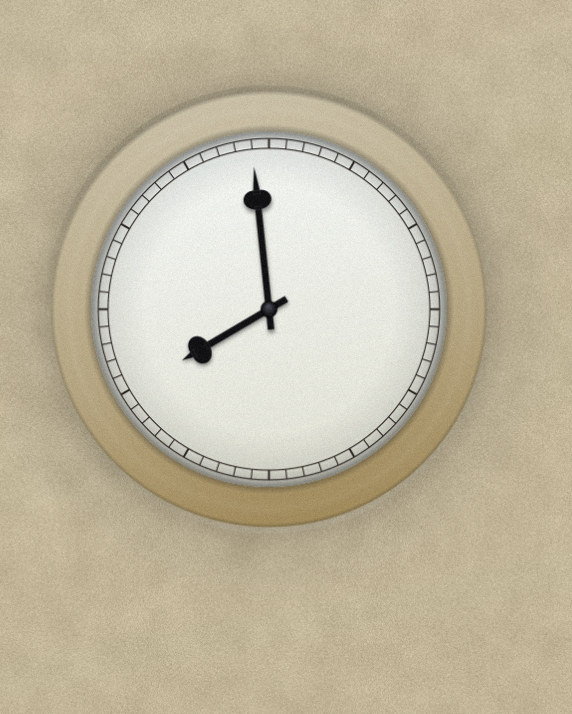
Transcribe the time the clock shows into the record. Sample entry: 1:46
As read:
7:59
